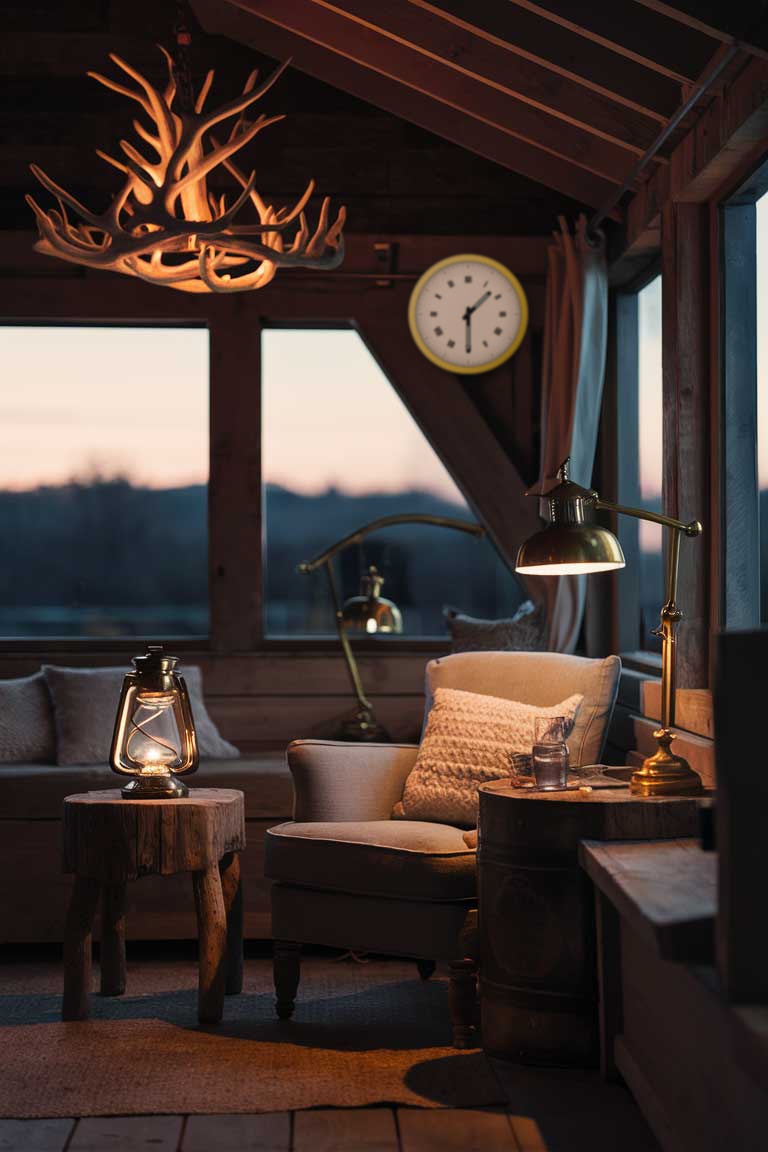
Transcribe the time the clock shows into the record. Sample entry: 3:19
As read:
1:30
